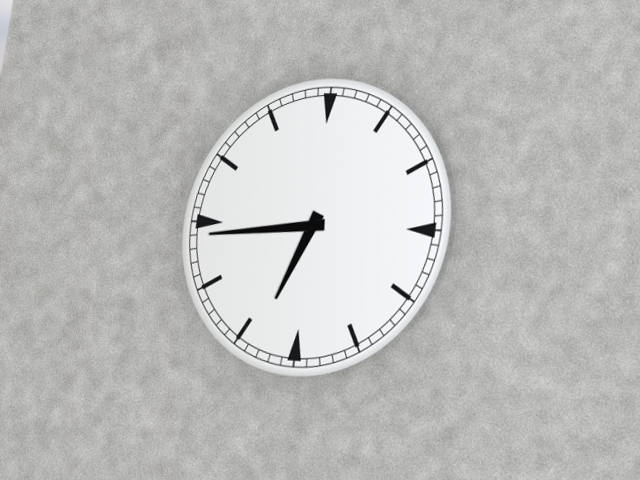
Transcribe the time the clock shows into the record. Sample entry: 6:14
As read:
6:44
